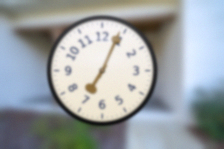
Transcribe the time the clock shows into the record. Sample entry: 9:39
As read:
7:04
